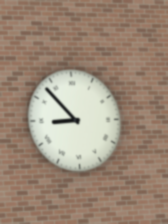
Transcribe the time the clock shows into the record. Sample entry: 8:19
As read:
8:53
